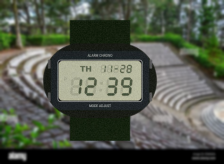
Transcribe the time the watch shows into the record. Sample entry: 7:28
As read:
12:39
